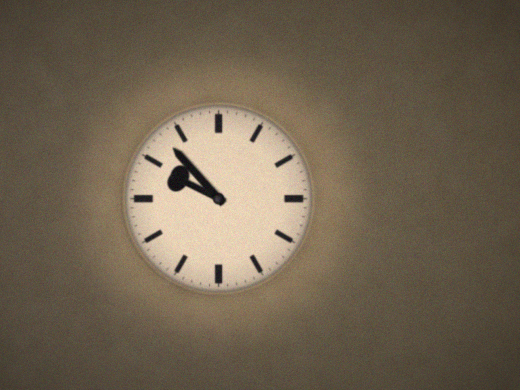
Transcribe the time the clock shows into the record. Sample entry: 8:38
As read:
9:53
